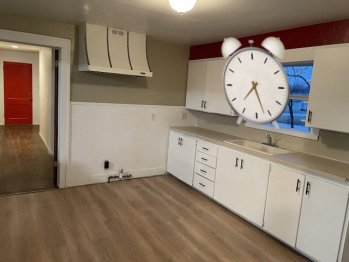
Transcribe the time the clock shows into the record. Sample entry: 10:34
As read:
7:27
